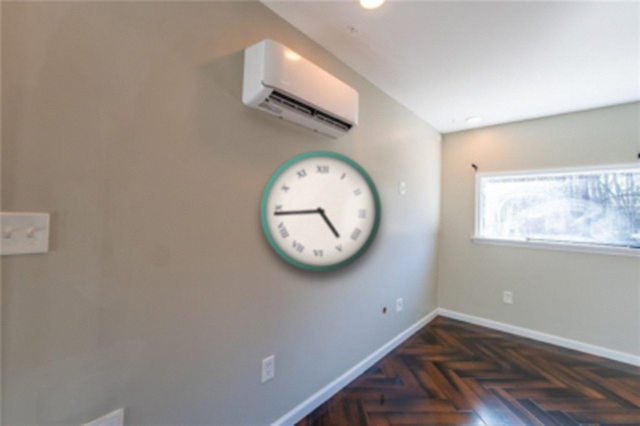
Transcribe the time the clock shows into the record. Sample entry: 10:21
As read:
4:44
